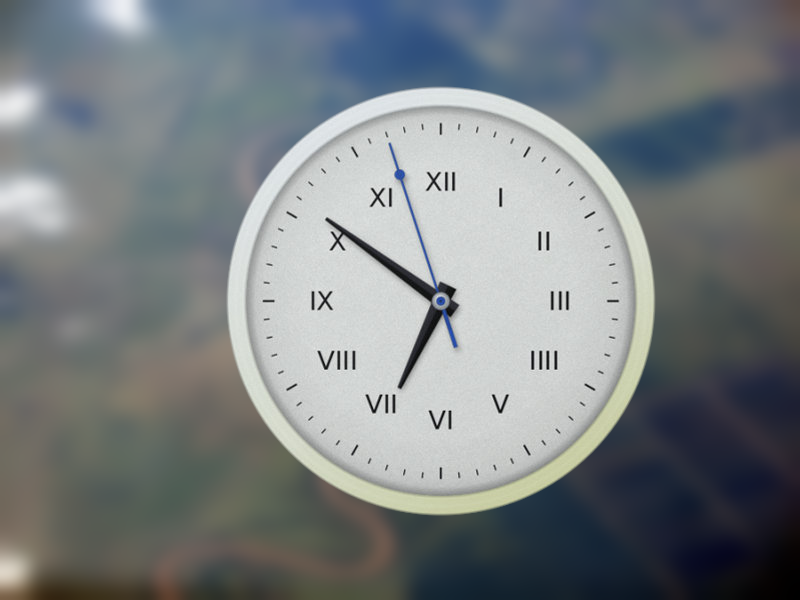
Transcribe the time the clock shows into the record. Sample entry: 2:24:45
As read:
6:50:57
